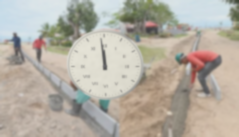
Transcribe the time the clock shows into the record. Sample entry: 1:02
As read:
11:59
